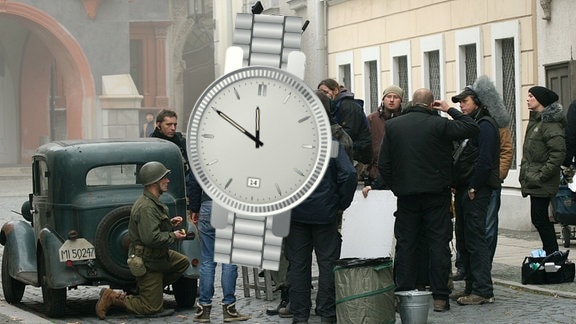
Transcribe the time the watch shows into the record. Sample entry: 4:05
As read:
11:50
